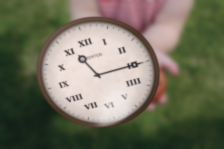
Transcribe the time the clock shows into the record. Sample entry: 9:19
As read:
11:15
